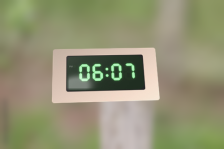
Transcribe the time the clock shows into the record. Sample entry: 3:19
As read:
6:07
